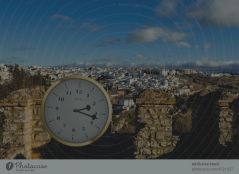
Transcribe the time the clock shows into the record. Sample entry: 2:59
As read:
2:17
